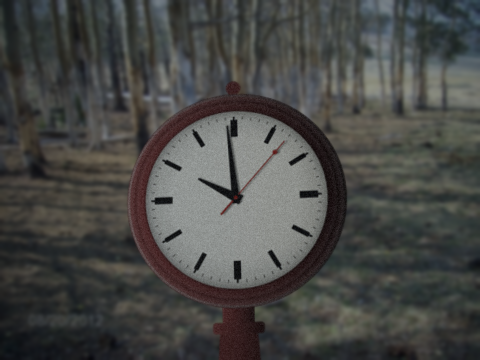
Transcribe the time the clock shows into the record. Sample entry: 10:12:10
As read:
9:59:07
